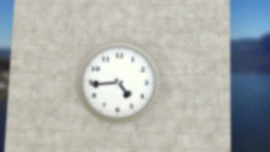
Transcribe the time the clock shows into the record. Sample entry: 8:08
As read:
4:44
